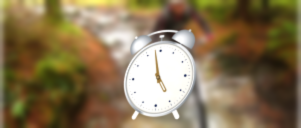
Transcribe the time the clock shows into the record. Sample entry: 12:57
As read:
4:58
